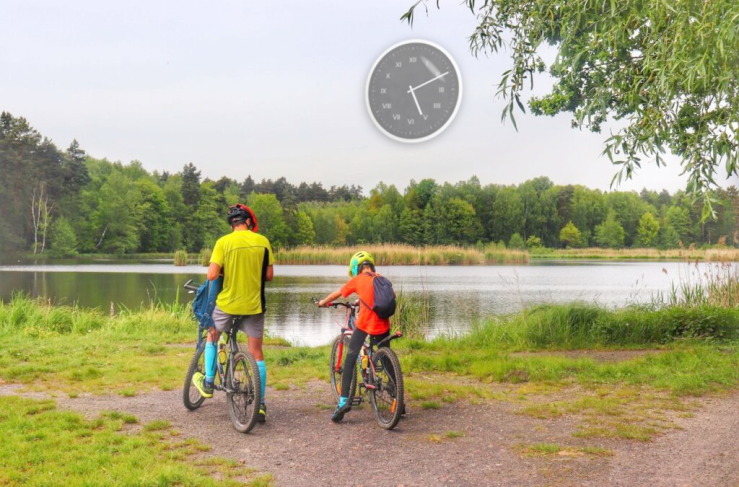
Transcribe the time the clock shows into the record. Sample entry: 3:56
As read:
5:11
